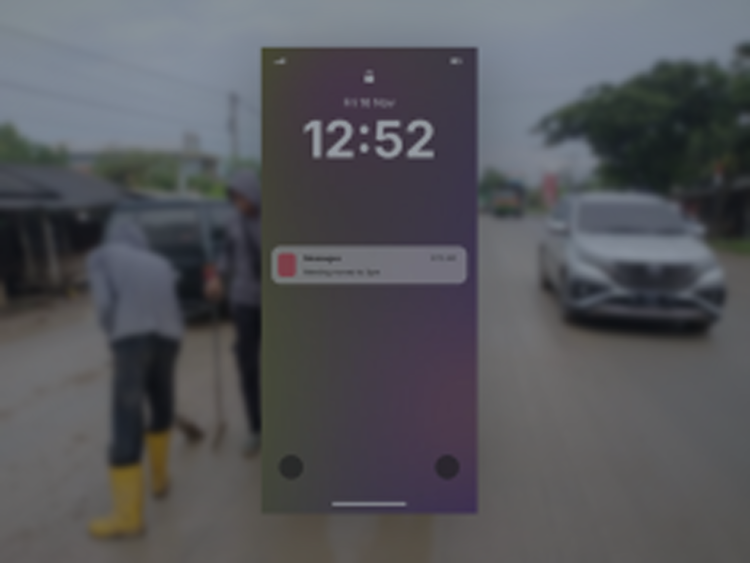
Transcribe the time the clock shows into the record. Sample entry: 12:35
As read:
12:52
